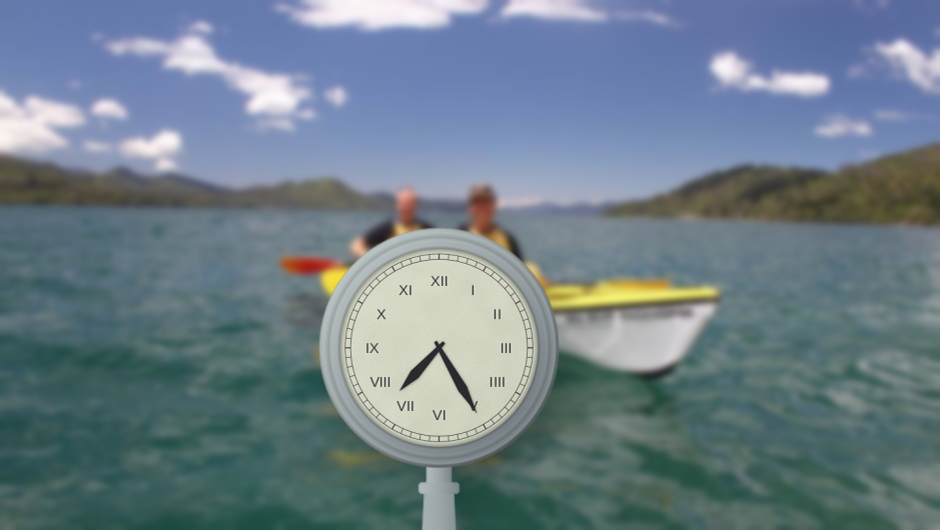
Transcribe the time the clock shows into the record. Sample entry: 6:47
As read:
7:25
